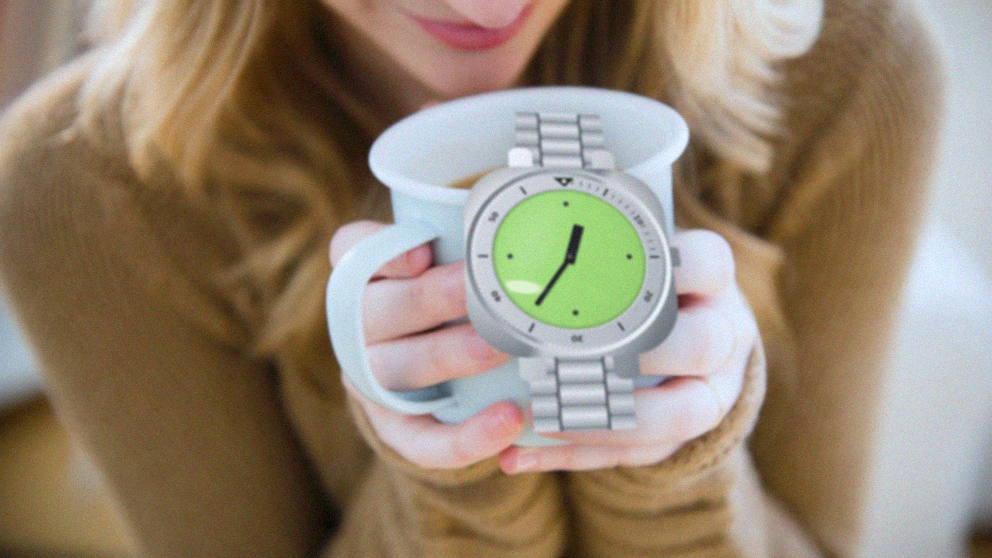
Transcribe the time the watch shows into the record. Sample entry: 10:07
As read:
12:36
